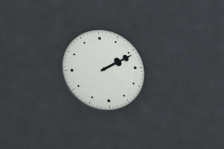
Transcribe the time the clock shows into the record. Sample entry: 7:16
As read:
2:11
